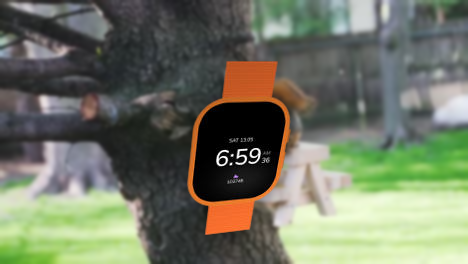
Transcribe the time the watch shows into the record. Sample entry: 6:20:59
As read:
6:59:36
